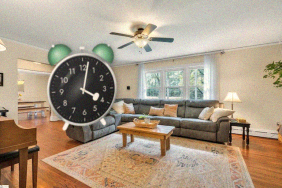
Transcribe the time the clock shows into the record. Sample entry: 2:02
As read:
4:02
